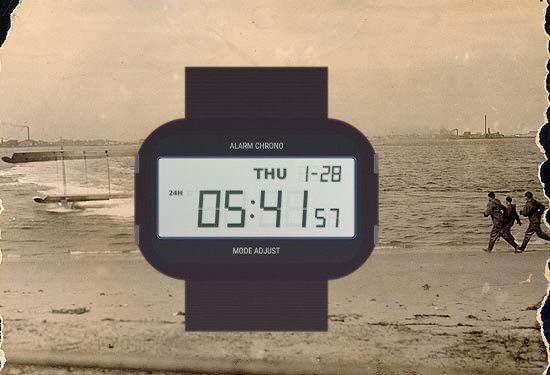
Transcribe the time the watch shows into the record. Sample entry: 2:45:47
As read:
5:41:57
